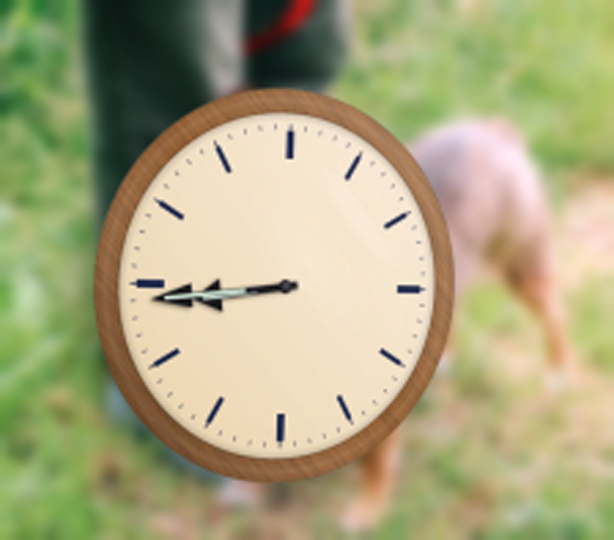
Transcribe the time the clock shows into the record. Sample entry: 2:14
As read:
8:44
